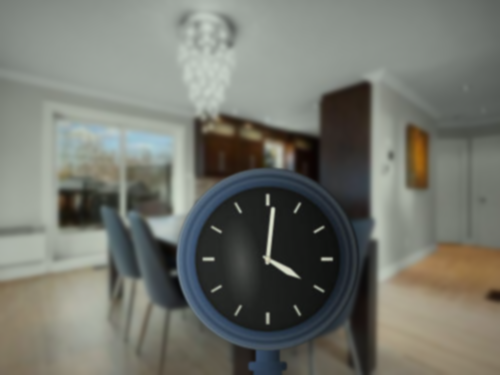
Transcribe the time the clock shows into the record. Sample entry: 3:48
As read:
4:01
